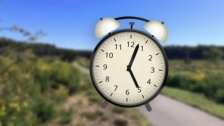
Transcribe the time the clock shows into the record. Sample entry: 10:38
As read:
5:03
